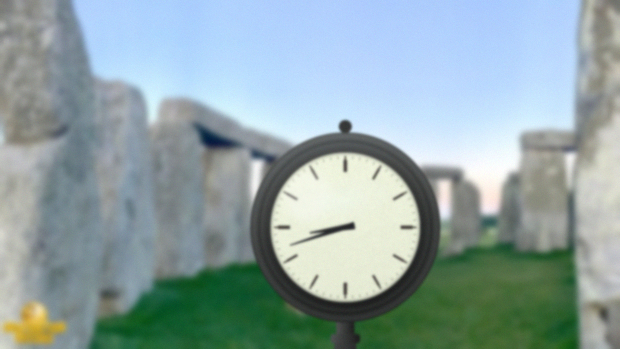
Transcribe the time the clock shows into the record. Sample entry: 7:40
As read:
8:42
